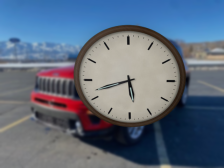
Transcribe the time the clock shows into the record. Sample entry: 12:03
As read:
5:42
